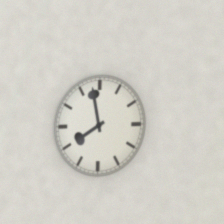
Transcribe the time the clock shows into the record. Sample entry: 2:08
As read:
7:58
